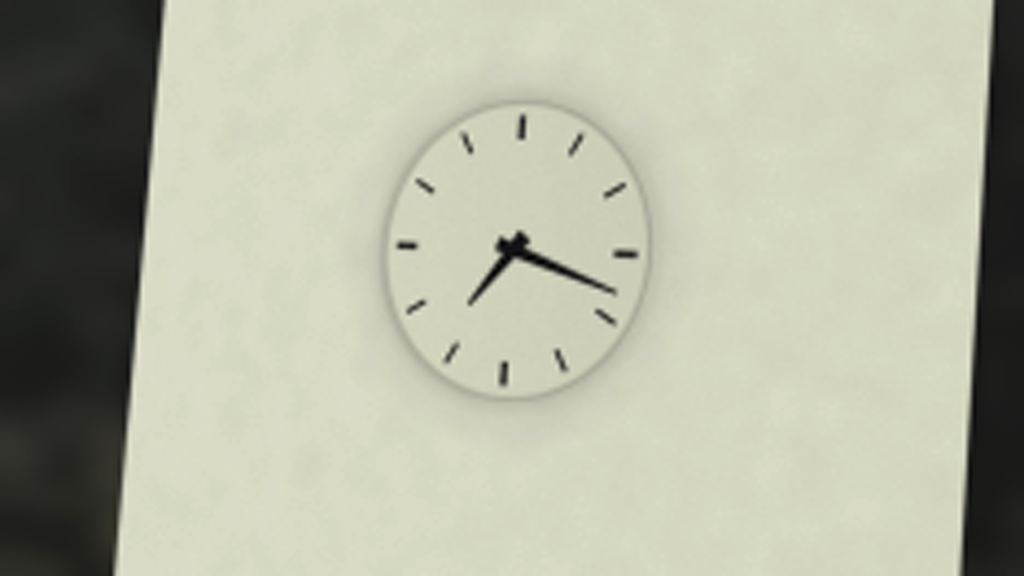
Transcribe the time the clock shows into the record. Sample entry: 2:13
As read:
7:18
